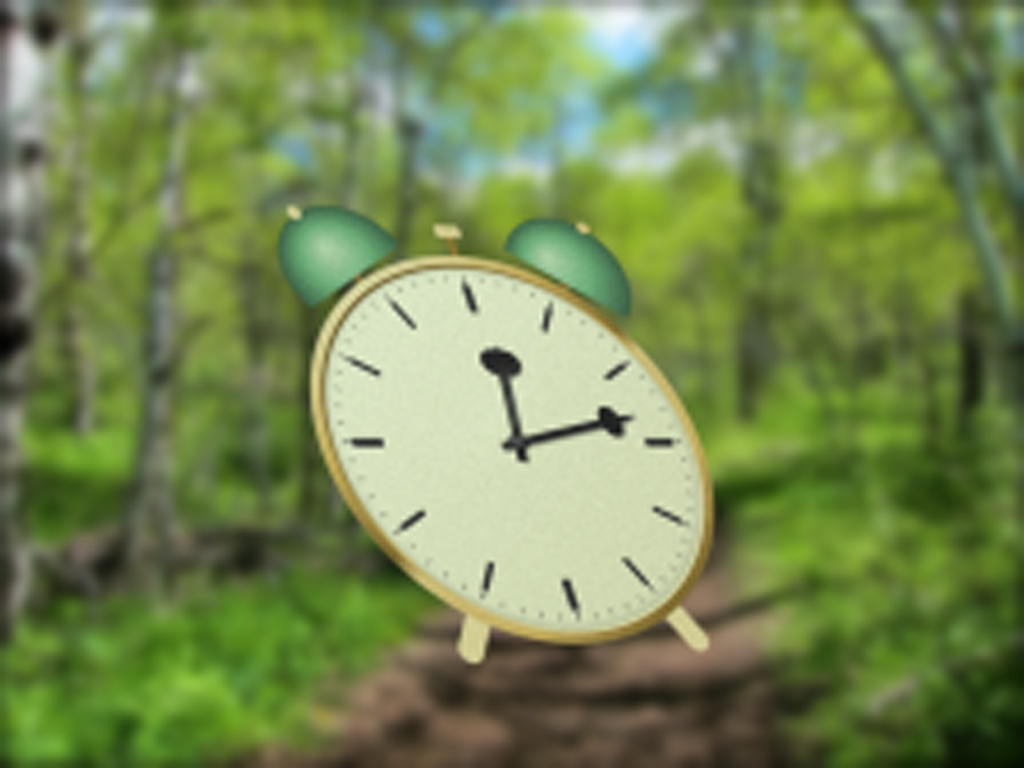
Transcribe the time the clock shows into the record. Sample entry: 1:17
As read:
12:13
